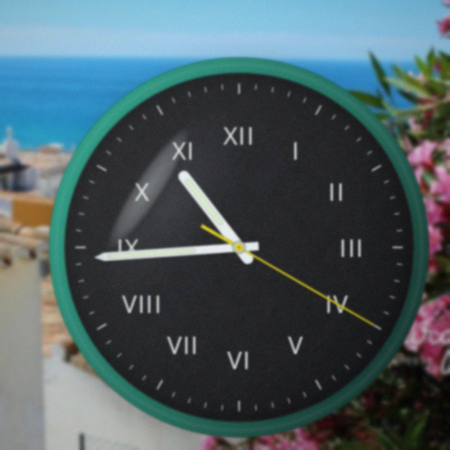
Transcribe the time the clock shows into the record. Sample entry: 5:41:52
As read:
10:44:20
